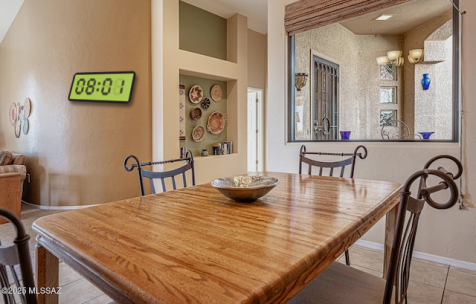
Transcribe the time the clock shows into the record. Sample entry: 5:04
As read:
8:01
